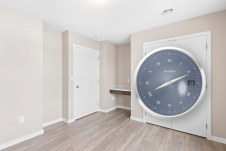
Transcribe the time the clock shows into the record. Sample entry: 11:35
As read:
8:11
